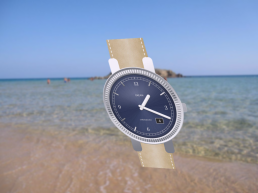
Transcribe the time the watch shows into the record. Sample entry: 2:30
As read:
1:19
